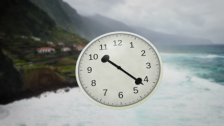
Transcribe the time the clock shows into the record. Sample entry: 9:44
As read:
10:22
